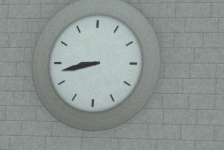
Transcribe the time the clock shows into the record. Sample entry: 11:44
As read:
8:43
